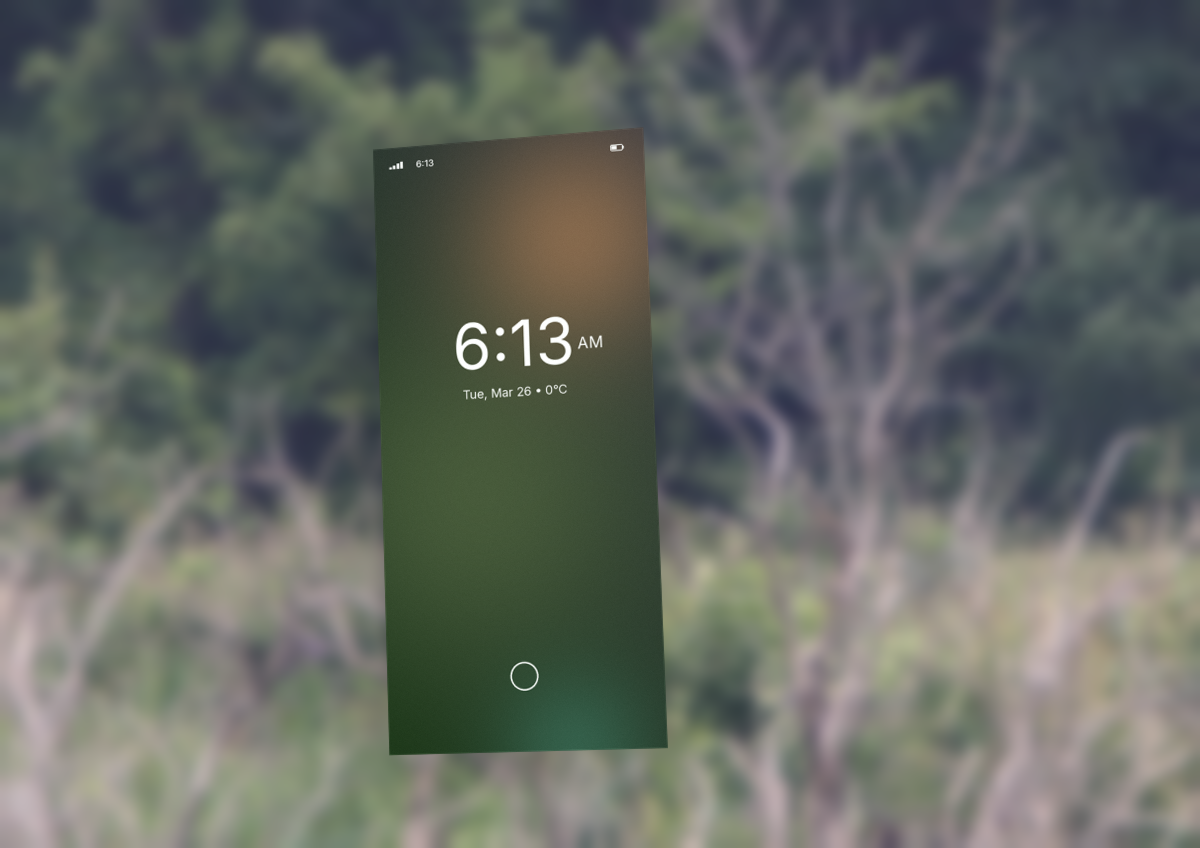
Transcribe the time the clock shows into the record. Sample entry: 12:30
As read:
6:13
